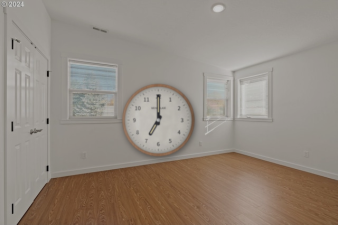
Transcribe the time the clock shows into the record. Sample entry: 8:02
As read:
7:00
